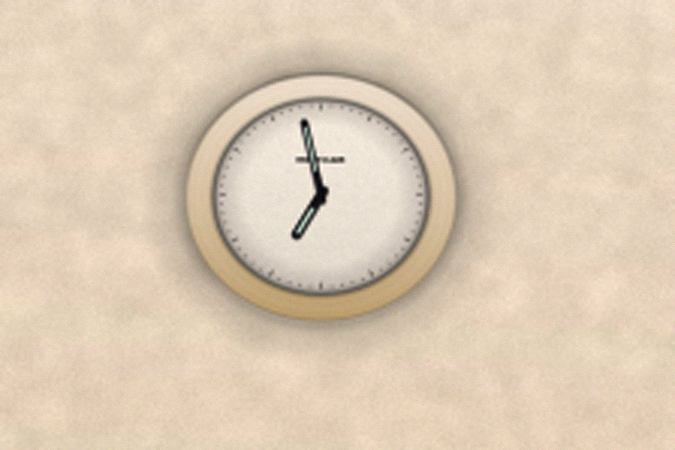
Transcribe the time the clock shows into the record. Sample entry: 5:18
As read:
6:58
